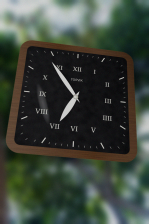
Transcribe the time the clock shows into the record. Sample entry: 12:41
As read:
6:54
